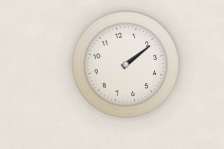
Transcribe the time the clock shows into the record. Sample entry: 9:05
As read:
2:11
